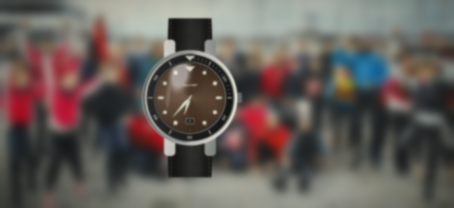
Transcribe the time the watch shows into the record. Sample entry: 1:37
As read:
6:37
